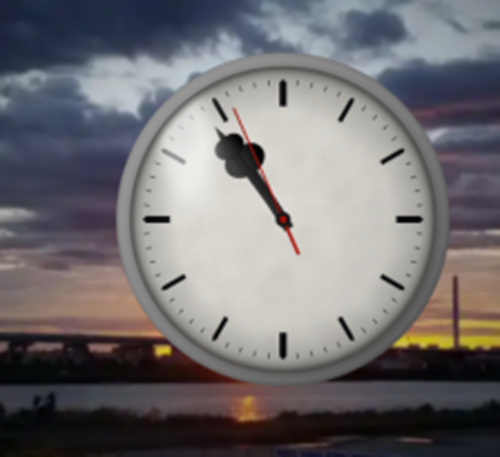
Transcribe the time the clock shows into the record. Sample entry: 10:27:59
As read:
10:53:56
